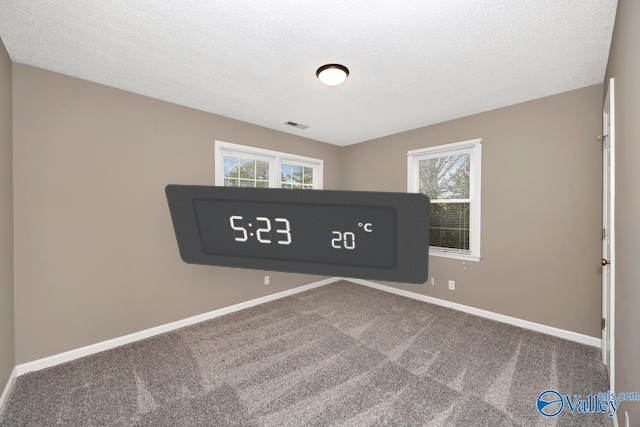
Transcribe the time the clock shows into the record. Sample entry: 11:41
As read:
5:23
